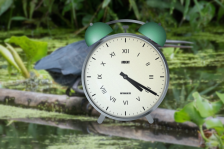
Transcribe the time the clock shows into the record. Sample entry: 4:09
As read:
4:20
